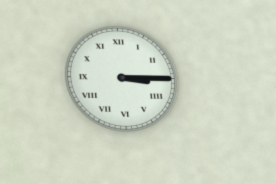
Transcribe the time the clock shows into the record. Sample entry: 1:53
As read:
3:15
